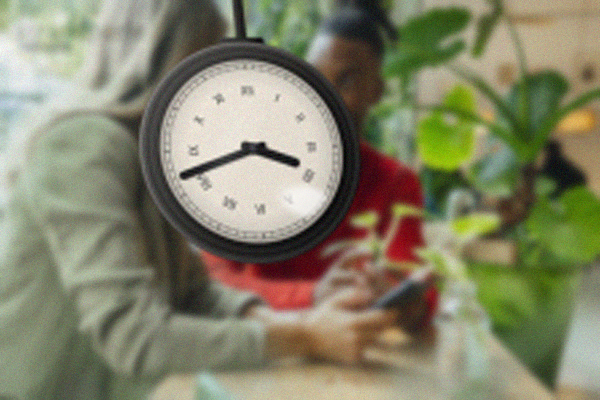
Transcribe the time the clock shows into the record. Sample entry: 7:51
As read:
3:42
